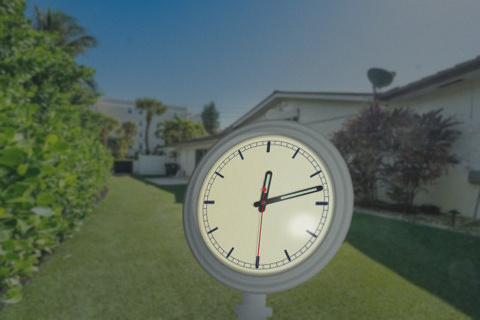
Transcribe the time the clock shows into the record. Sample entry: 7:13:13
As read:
12:12:30
